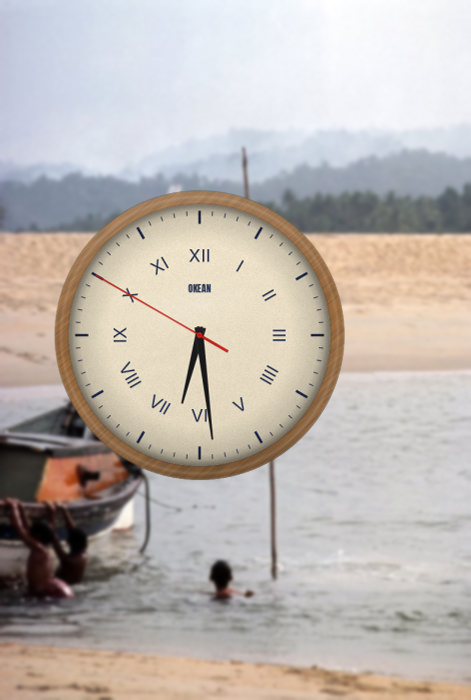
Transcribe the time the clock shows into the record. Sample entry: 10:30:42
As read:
6:28:50
